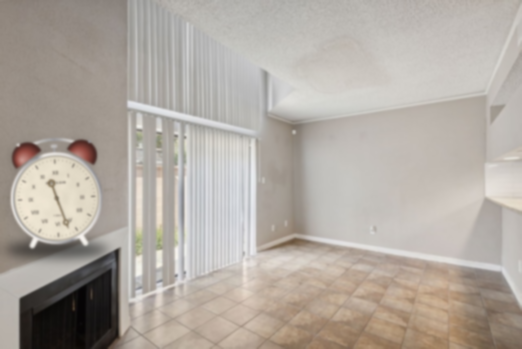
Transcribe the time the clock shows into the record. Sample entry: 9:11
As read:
11:27
